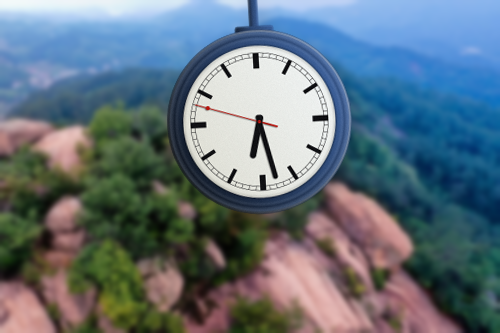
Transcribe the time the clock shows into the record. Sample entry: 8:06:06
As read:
6:27:48
